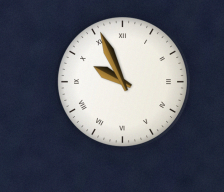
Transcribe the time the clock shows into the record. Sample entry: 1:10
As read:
9:56
